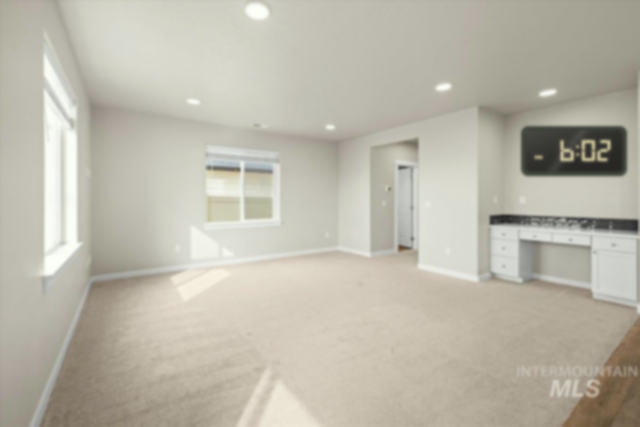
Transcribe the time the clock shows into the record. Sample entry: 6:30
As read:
6:02
